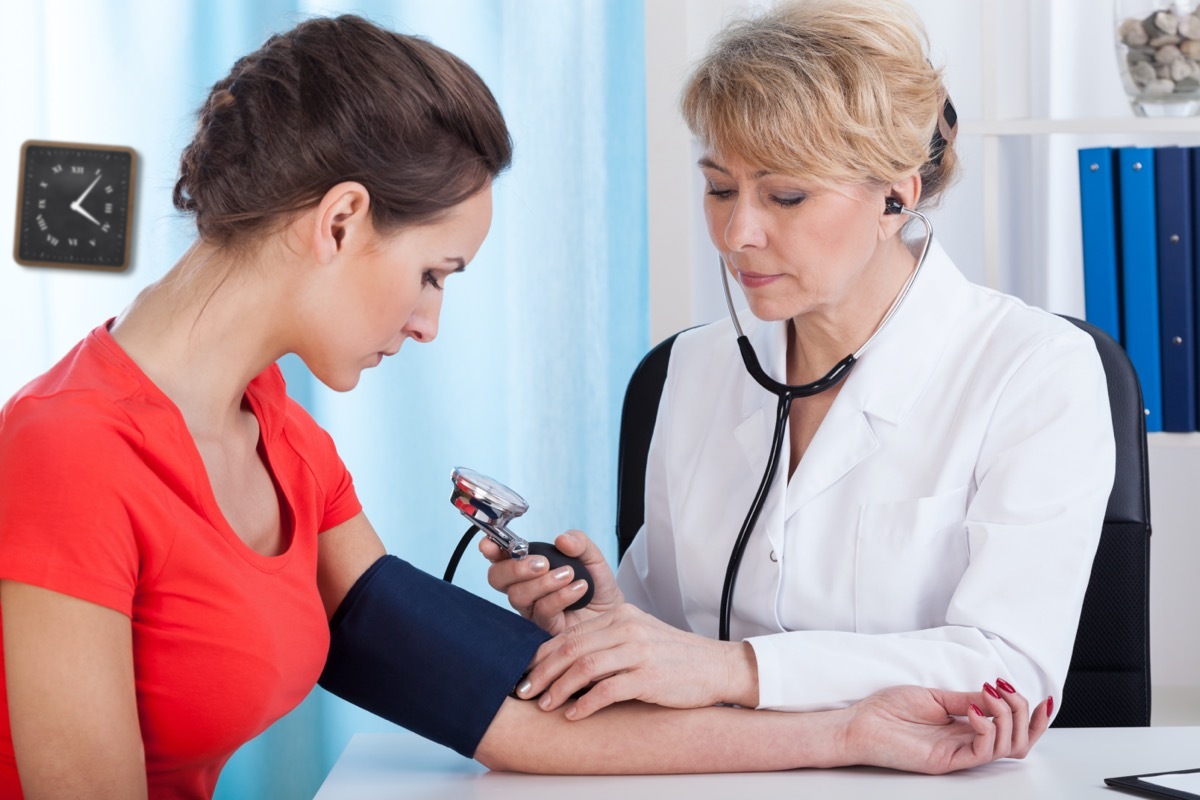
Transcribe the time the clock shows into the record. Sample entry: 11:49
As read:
4:06
